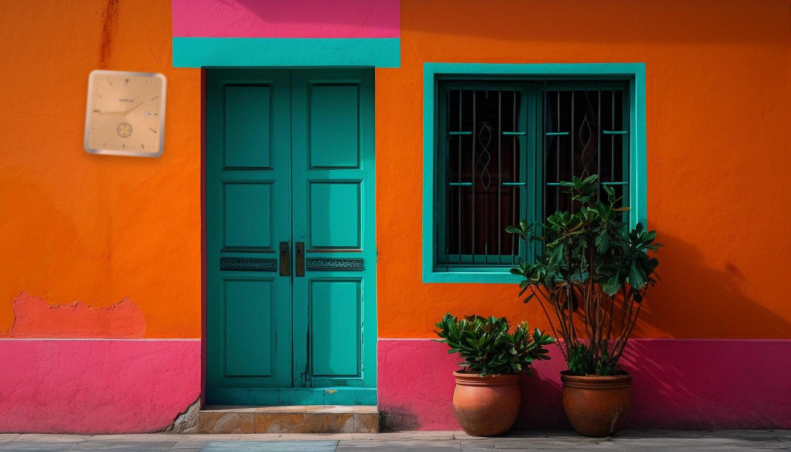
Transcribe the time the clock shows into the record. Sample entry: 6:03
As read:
1:44
